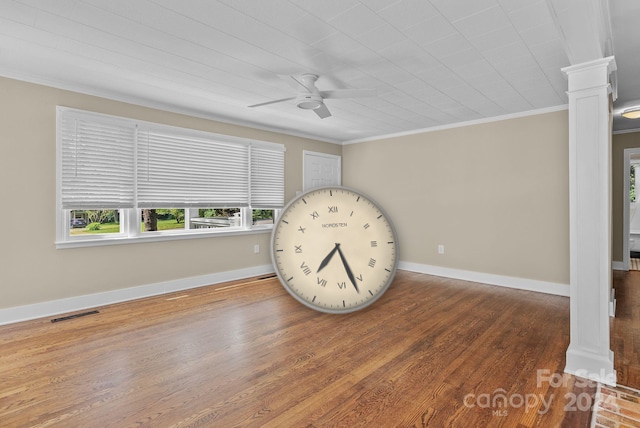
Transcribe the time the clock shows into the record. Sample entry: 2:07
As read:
7:27
